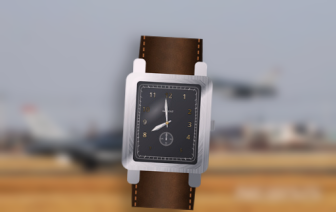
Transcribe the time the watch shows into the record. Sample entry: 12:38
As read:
7:59
